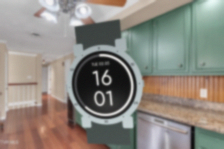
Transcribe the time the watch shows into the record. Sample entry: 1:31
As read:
16:01
